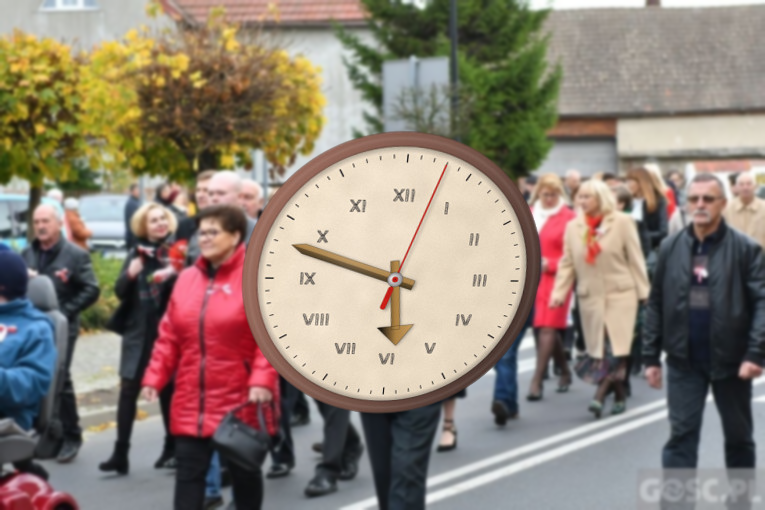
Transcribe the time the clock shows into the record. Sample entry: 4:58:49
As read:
5:48:03
